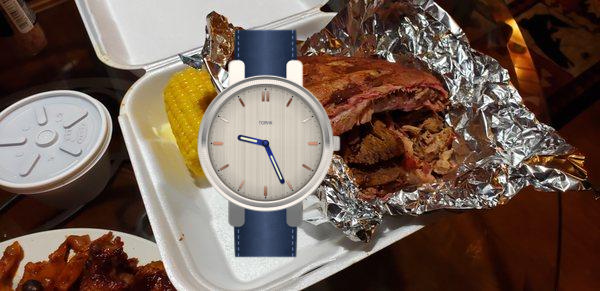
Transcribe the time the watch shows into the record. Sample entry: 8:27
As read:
9:26
